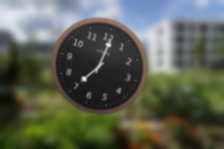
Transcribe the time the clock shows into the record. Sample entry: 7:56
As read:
7:01
